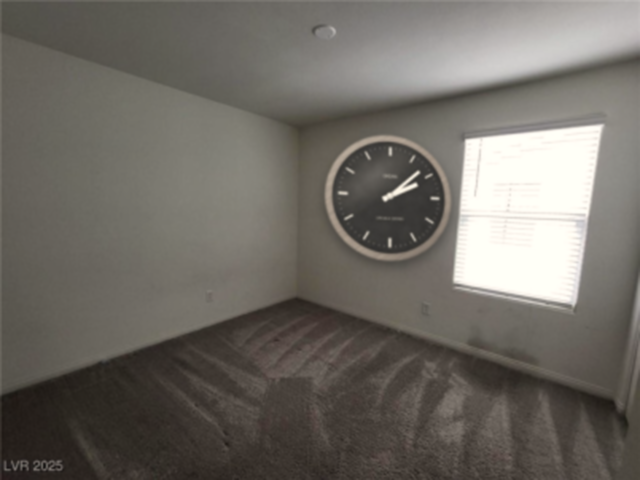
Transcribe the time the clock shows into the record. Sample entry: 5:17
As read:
2:08
